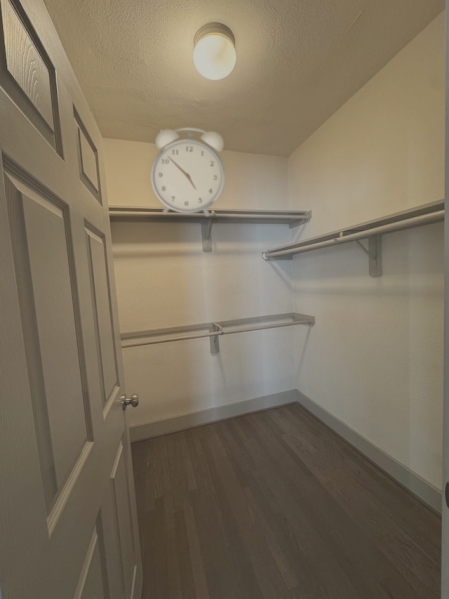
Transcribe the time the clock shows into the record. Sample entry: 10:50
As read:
4:52
